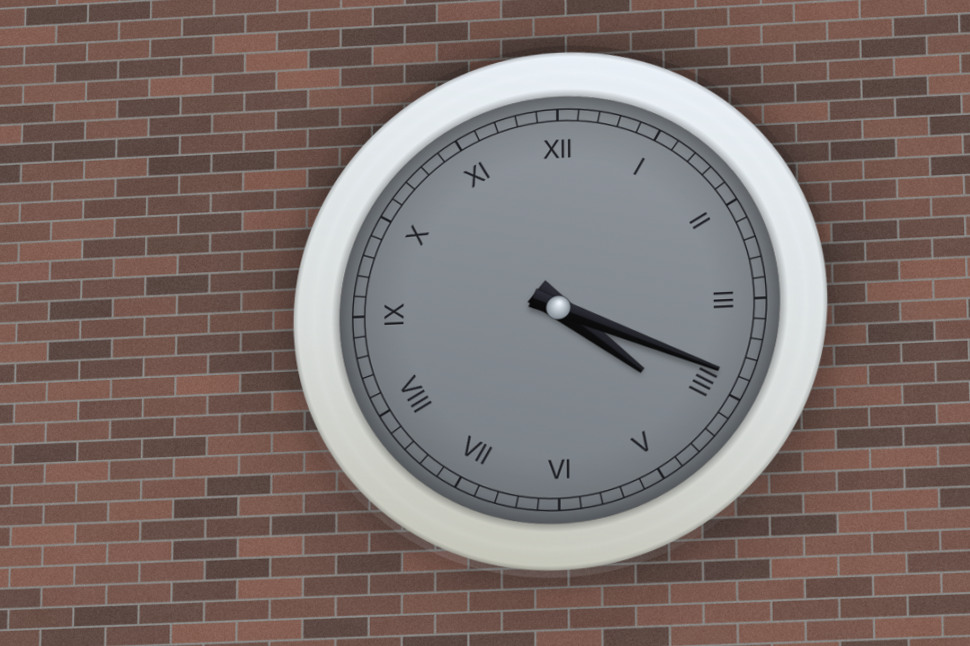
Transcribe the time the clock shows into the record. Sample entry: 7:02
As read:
4:19
